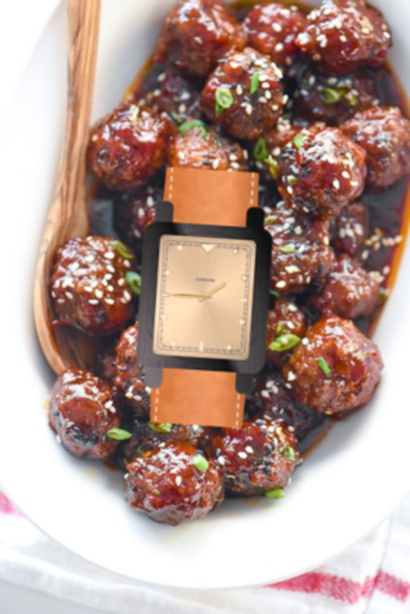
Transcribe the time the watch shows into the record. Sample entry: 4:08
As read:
1:45
